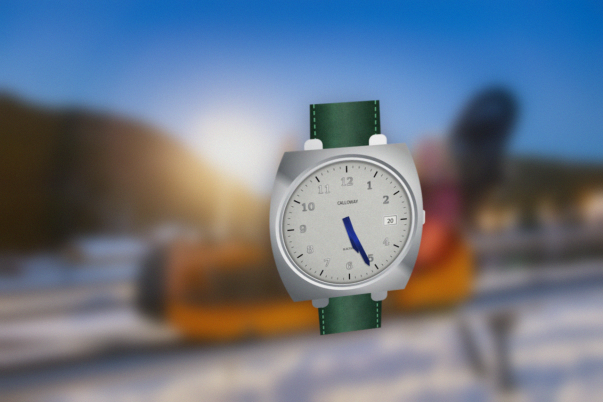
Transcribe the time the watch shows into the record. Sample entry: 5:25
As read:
5:26
